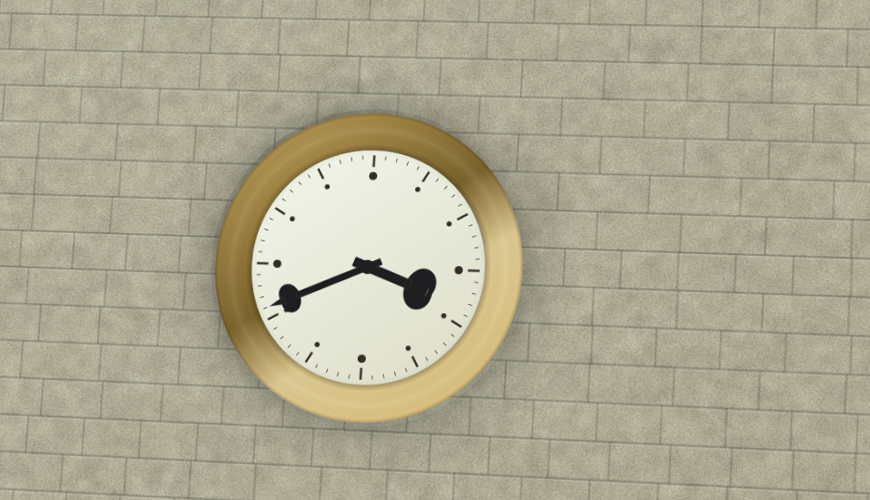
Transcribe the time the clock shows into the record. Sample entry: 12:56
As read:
3:41
